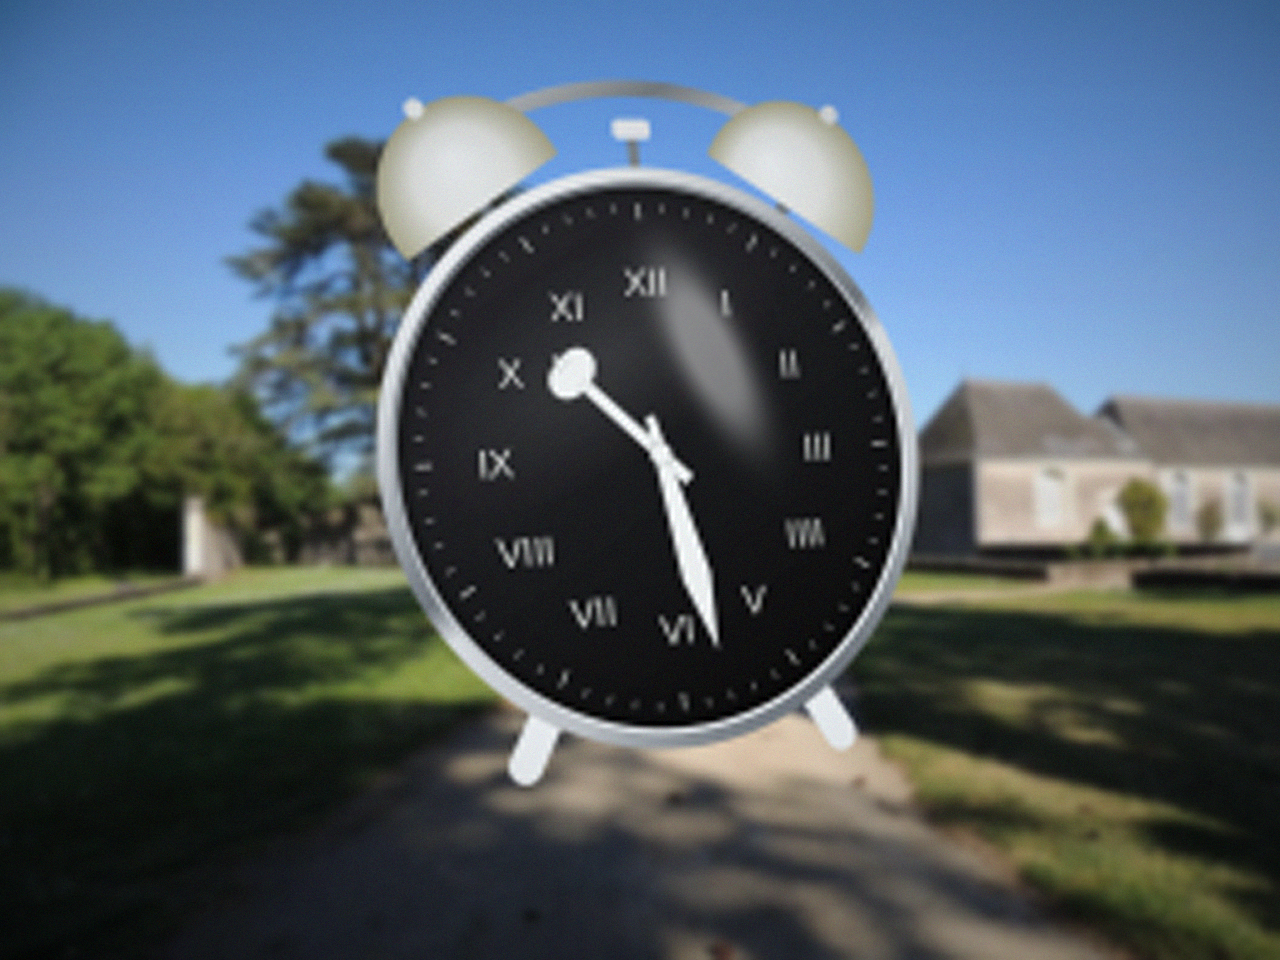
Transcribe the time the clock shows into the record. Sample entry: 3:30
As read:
10:28
